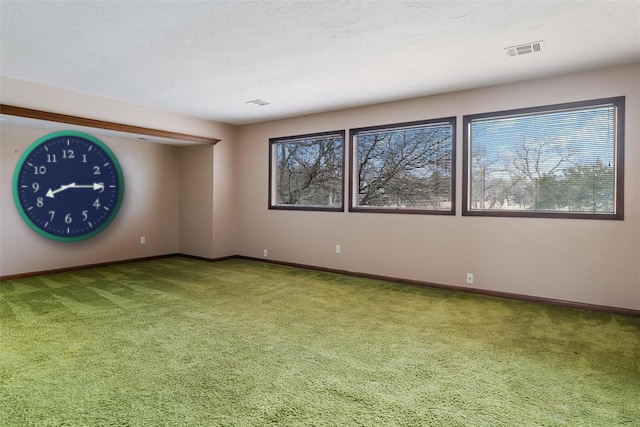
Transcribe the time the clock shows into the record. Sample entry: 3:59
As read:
8:15
